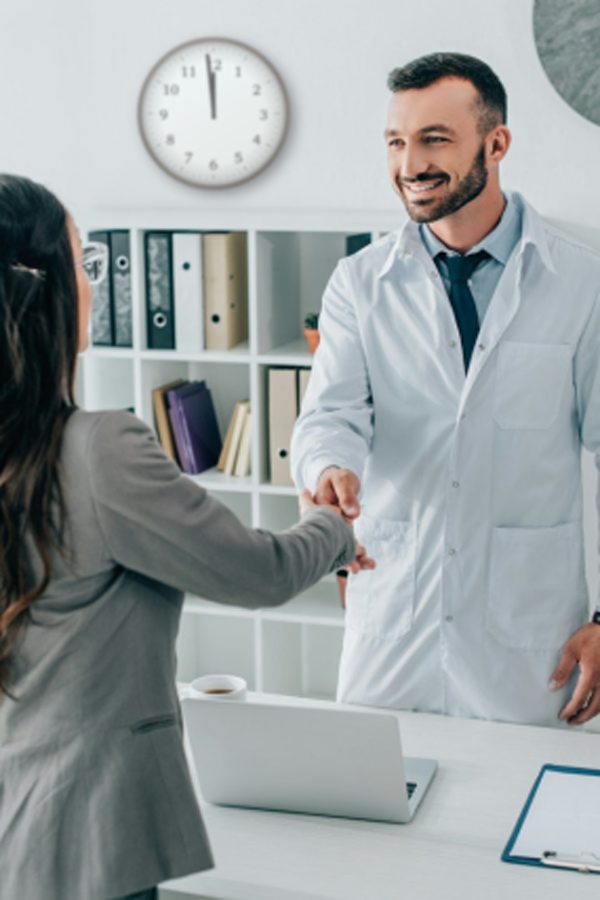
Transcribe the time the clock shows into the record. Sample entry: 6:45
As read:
11:59
